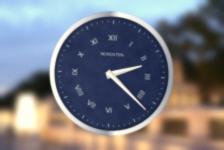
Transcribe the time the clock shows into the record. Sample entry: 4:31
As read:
2:22
